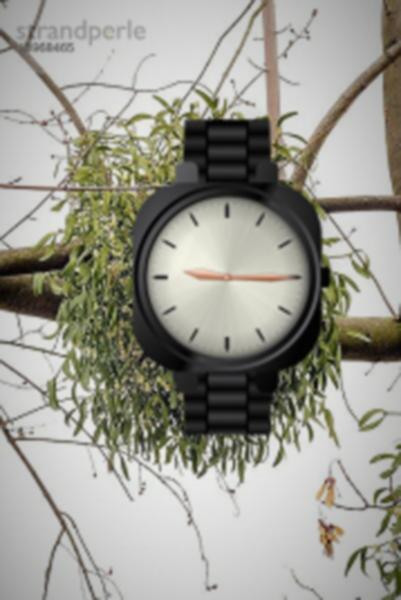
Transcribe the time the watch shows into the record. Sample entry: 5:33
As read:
9:15
